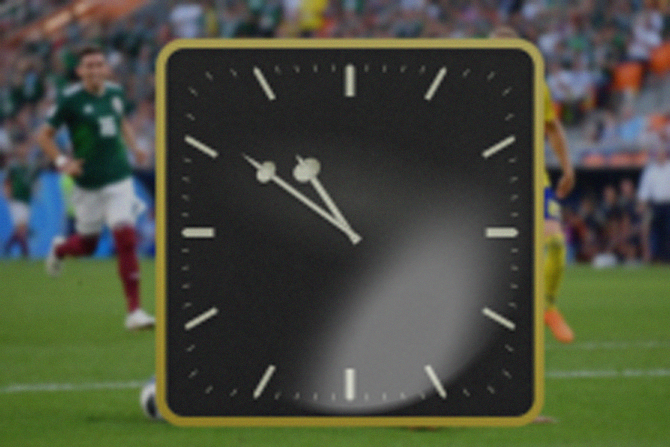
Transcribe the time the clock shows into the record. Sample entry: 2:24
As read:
10:51
